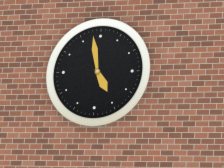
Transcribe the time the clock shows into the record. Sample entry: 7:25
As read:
4:58
